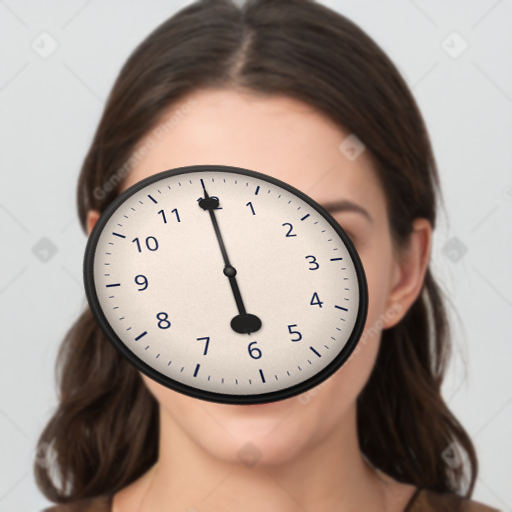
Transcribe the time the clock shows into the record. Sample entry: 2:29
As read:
6:00
